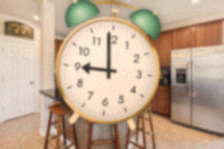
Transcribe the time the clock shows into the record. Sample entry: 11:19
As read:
8:59
